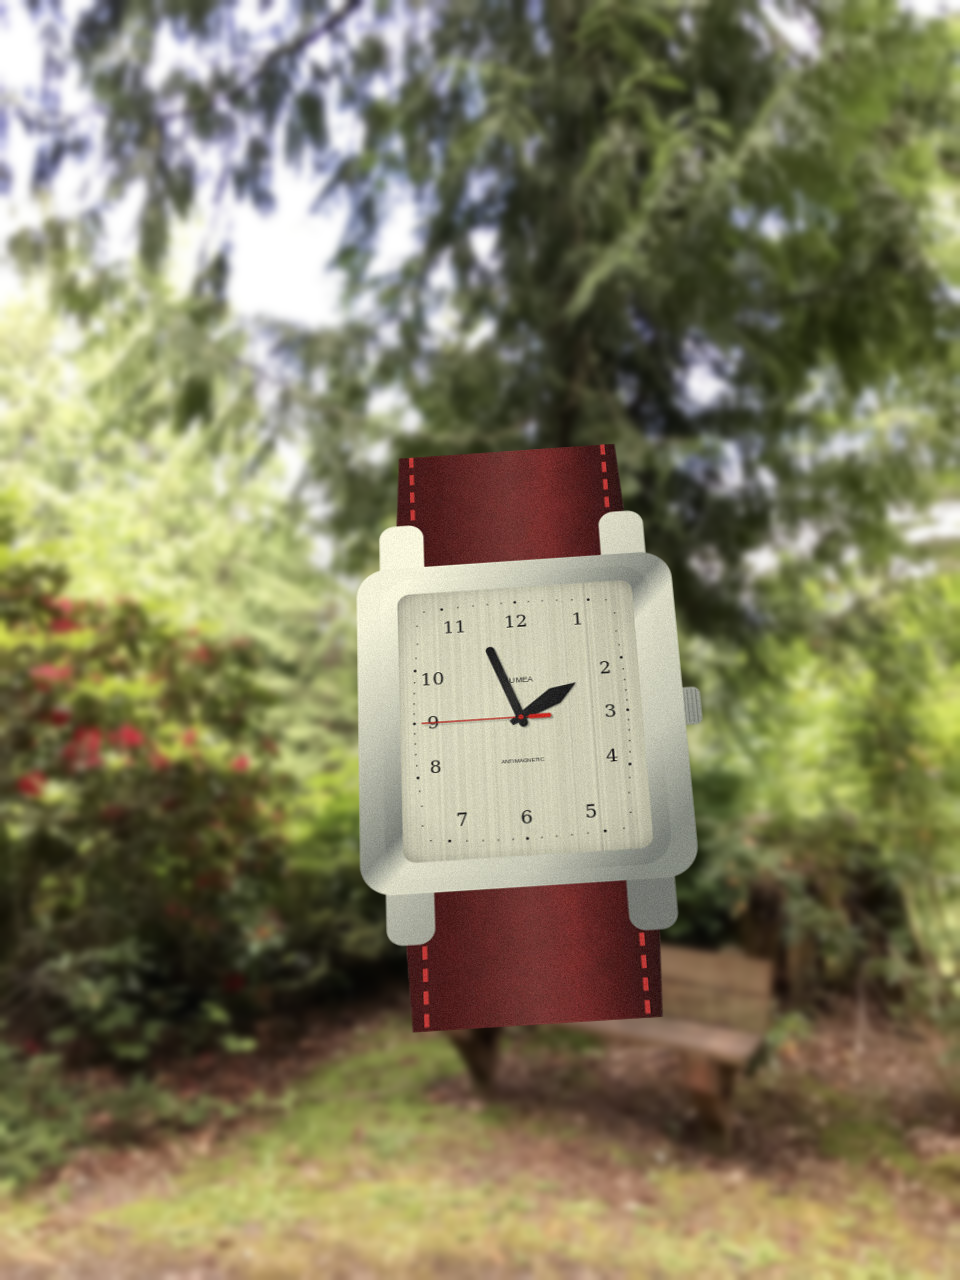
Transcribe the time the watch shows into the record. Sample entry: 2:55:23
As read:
1:56:45
